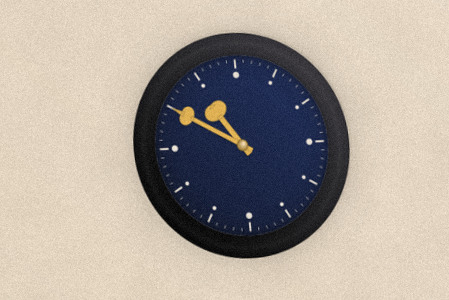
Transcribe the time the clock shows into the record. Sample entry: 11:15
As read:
10:50
